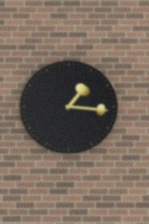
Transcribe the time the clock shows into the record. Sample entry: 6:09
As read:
1:16
